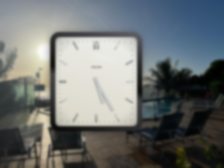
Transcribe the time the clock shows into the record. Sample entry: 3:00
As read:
5:25
